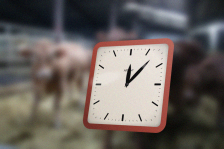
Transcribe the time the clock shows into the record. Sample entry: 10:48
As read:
12:07
